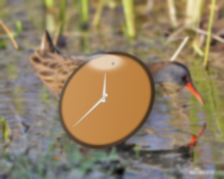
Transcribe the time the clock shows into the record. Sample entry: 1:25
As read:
11:36
